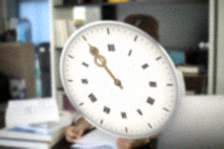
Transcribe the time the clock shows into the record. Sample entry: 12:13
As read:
10:55
